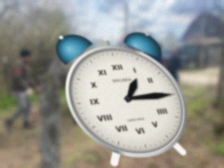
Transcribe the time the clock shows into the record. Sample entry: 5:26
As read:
1:15
